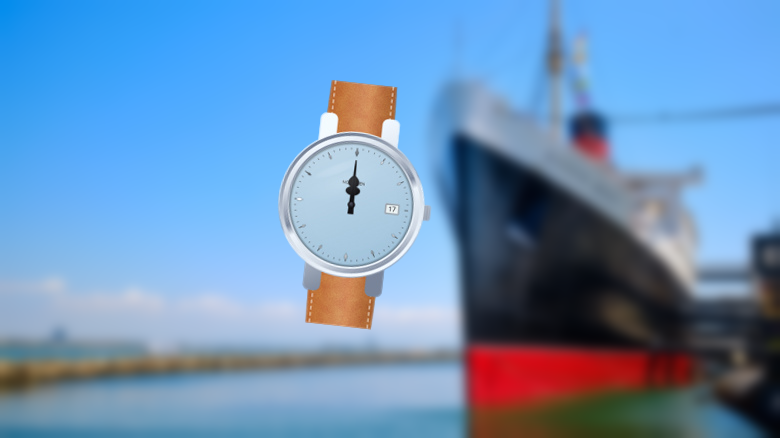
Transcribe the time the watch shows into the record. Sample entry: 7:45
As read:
12:00
